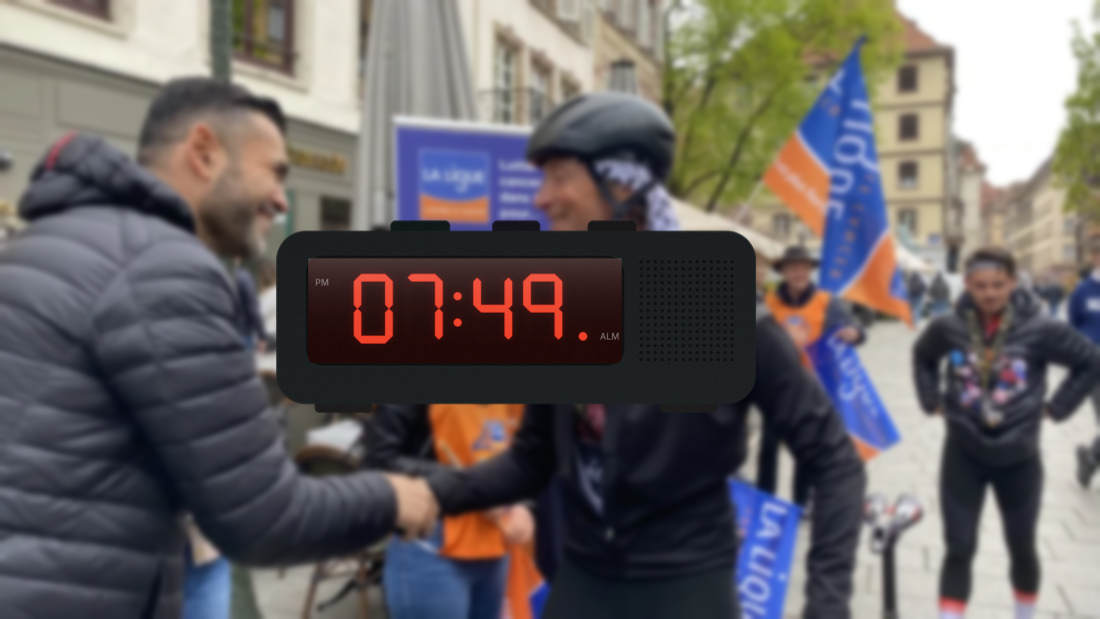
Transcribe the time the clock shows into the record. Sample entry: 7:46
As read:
7:49
